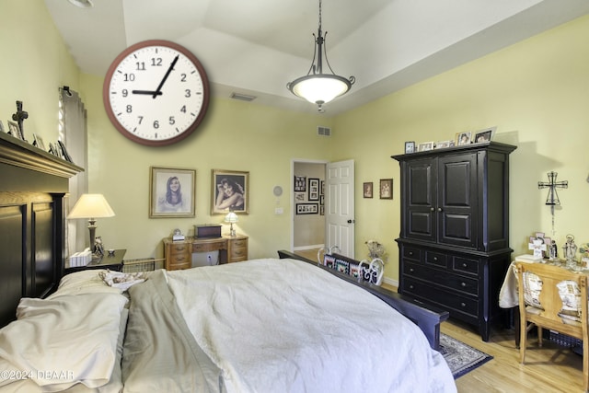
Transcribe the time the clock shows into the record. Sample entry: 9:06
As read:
9:05
